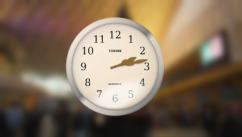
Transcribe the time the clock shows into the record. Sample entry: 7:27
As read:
2:13
